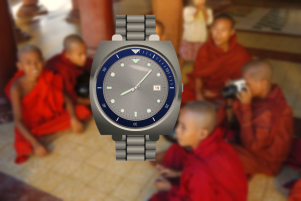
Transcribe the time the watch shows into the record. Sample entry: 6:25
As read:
8:07
